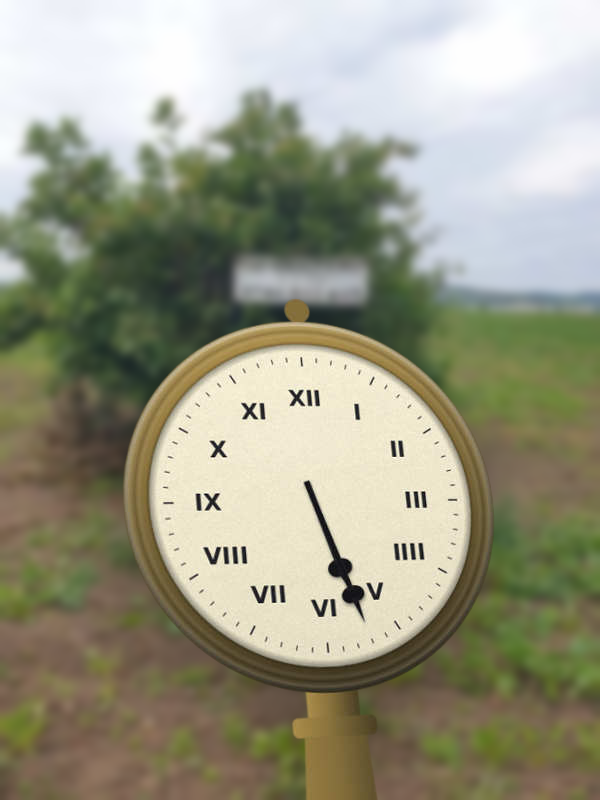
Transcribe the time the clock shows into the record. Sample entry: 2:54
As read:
5:27
